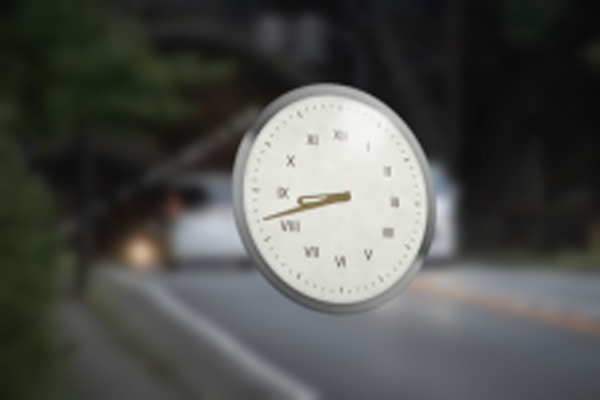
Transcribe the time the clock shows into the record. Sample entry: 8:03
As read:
8:42
